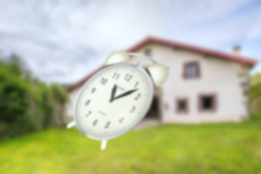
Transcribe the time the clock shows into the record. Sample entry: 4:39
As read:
11:07
